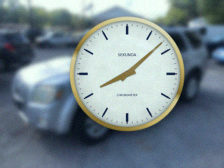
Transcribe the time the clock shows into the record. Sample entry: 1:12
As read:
8:08
